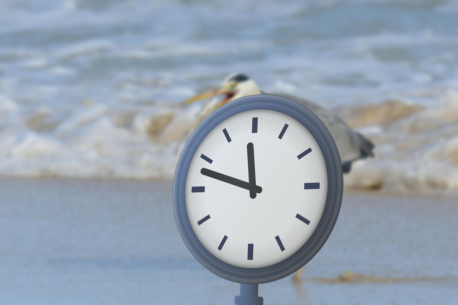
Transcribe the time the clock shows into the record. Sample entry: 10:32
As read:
11:48
